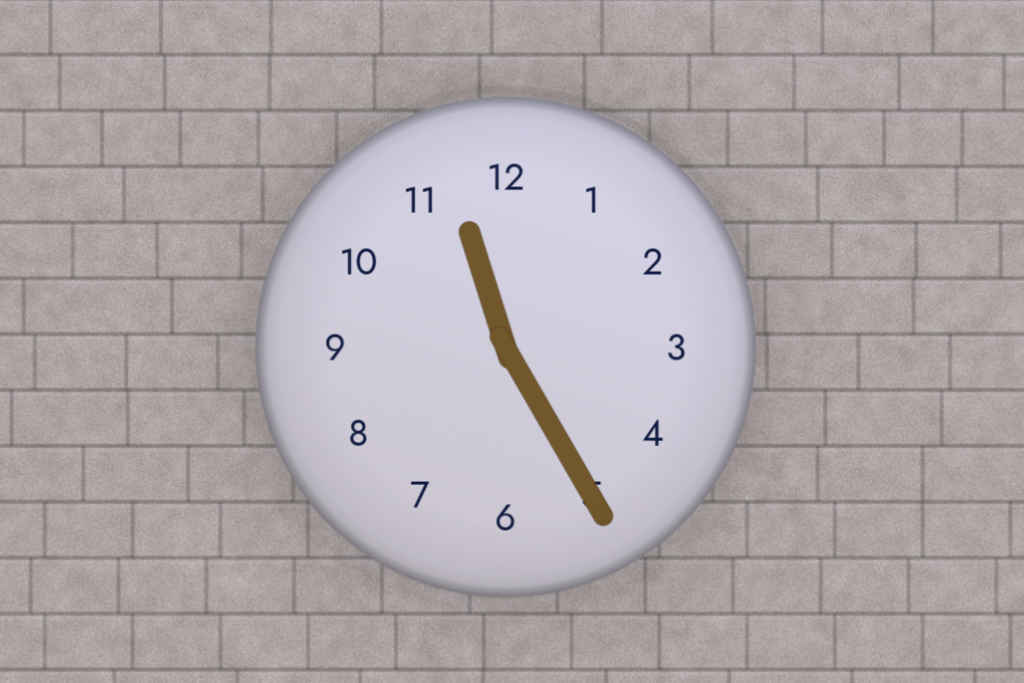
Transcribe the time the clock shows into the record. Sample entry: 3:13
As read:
11:25
